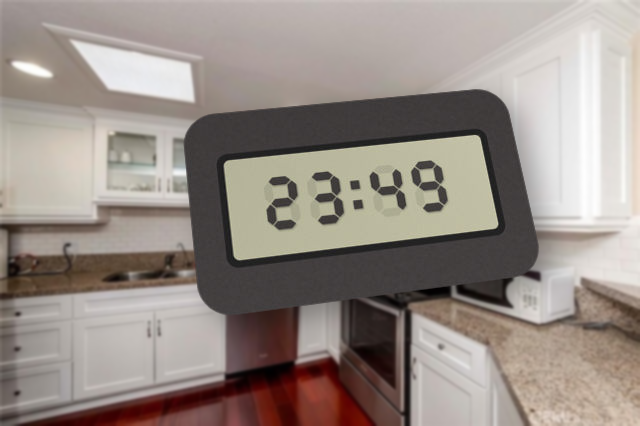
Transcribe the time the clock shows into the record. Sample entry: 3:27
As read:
23:49
